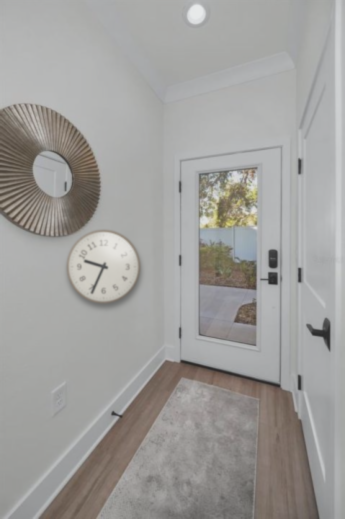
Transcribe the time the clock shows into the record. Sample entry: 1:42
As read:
9:34
